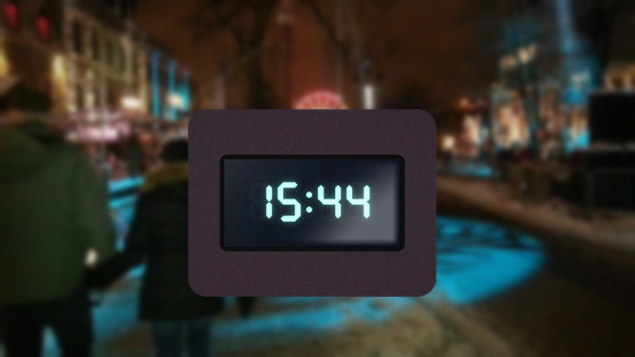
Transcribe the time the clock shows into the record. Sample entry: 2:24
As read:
15:44
